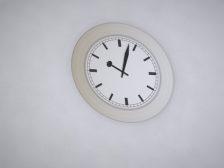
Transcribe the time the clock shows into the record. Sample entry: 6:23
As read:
10:03
